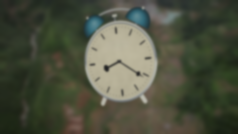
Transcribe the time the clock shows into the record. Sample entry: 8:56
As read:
8:21
